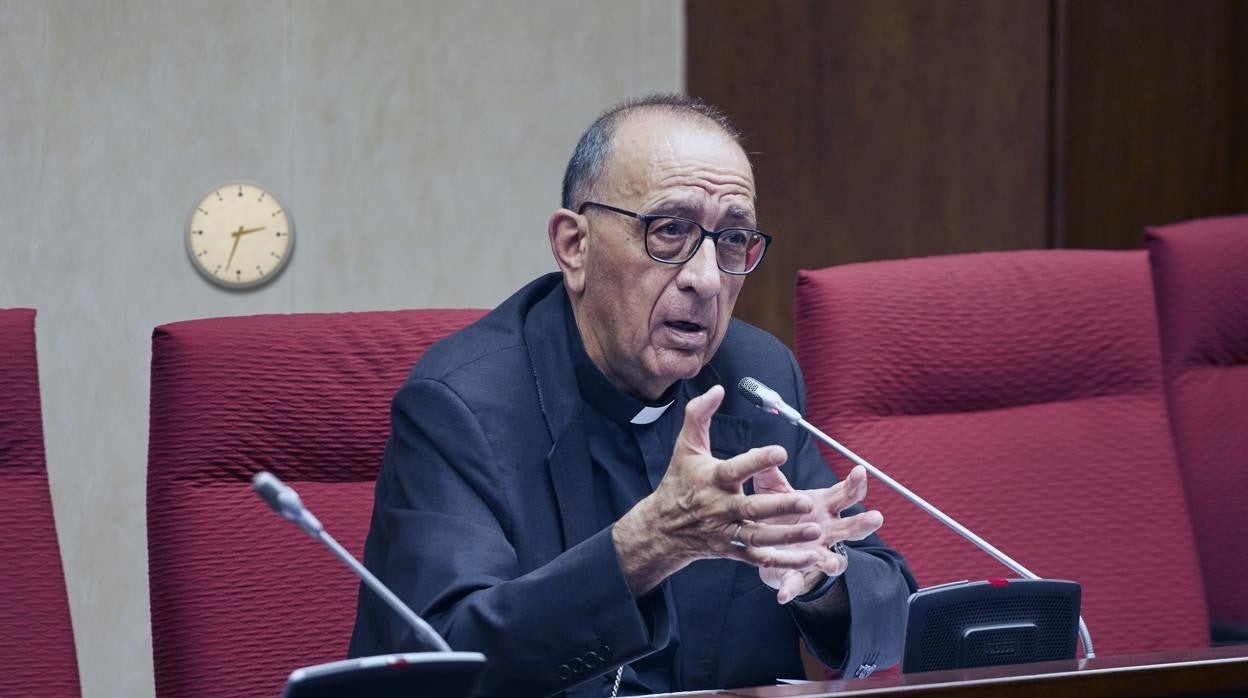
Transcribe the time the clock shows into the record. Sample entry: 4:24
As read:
2:33
